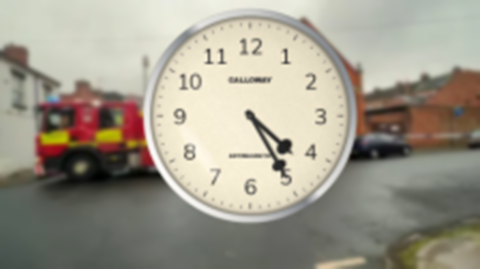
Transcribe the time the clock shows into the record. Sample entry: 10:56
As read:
4:25
